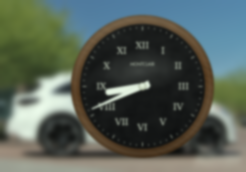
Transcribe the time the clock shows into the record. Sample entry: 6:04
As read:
8:41
